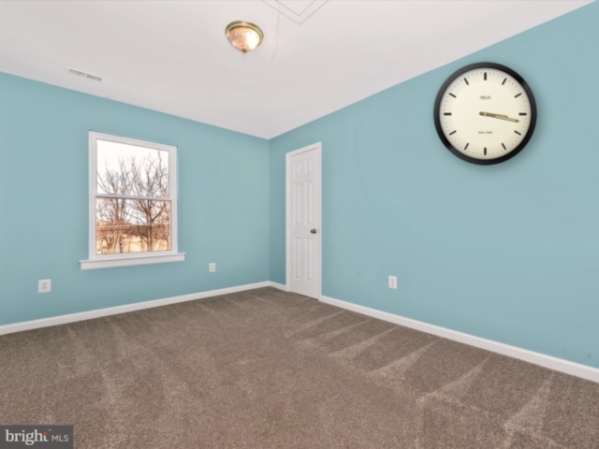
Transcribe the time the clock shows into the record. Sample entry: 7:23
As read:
3:17
